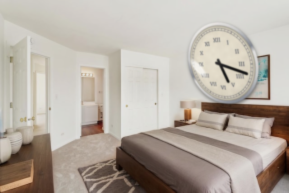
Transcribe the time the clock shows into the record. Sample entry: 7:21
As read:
5:18
